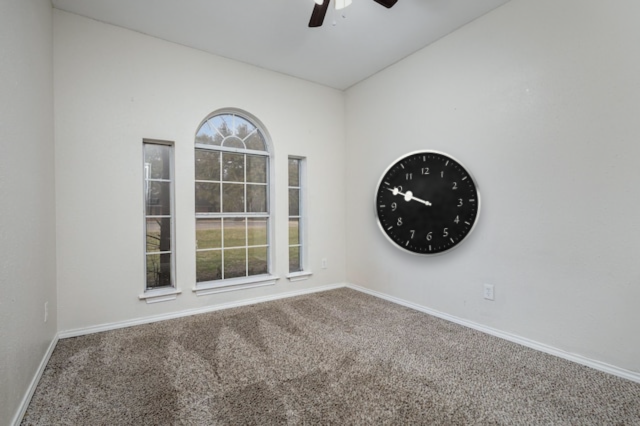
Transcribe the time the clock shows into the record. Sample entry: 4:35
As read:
9:49
